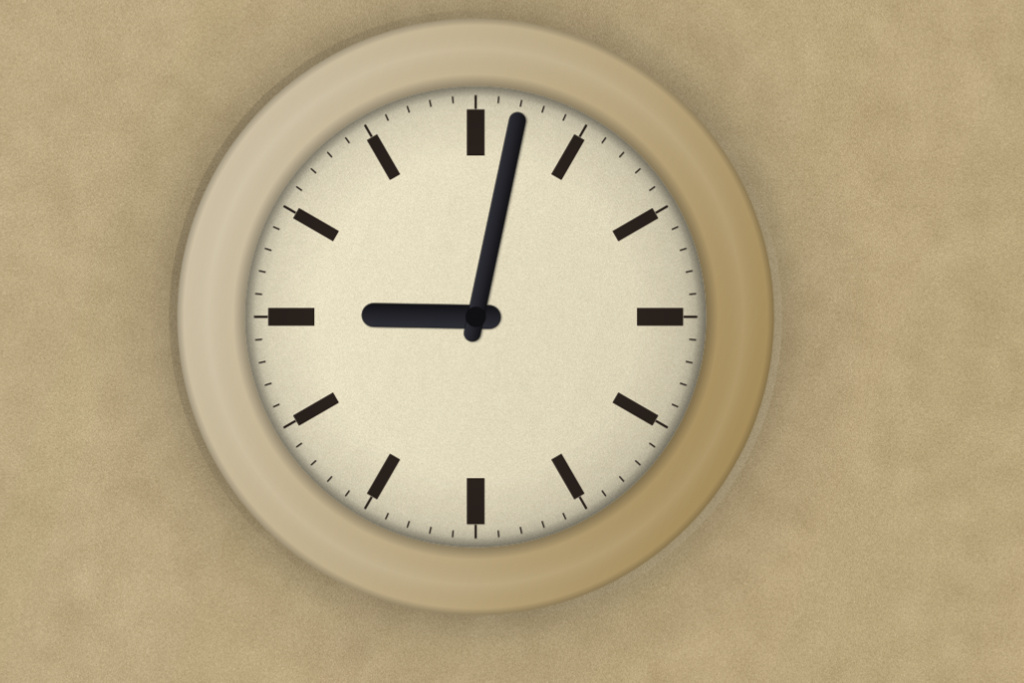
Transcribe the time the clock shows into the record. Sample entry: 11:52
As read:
9:02
